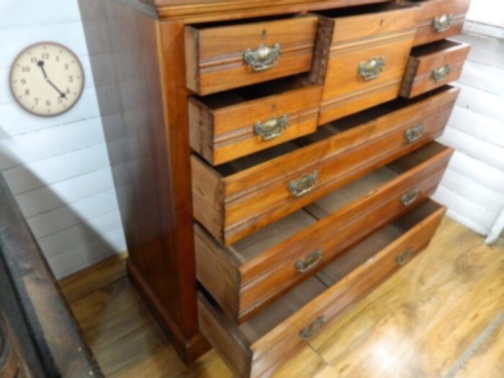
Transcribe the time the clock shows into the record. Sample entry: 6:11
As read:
11:23
